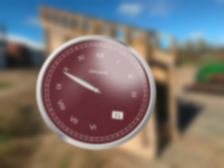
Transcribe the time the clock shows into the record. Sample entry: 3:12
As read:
9:49
